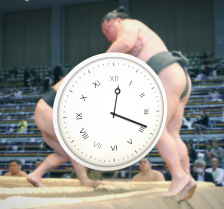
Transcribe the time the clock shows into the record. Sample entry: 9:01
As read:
12:19
